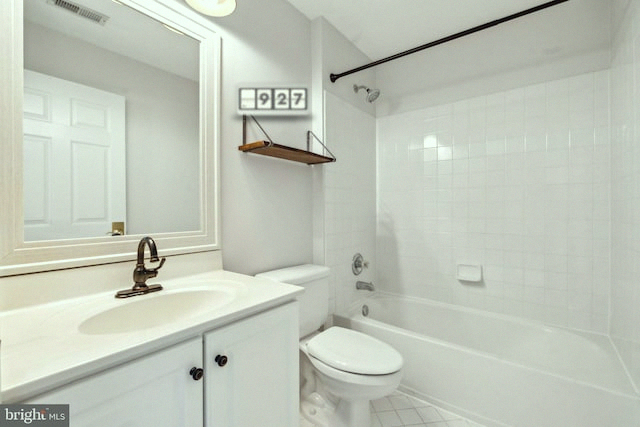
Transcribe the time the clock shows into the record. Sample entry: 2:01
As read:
9:27
